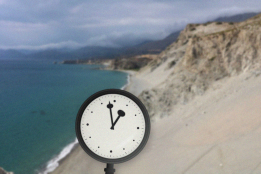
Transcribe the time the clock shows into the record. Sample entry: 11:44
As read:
12:58
